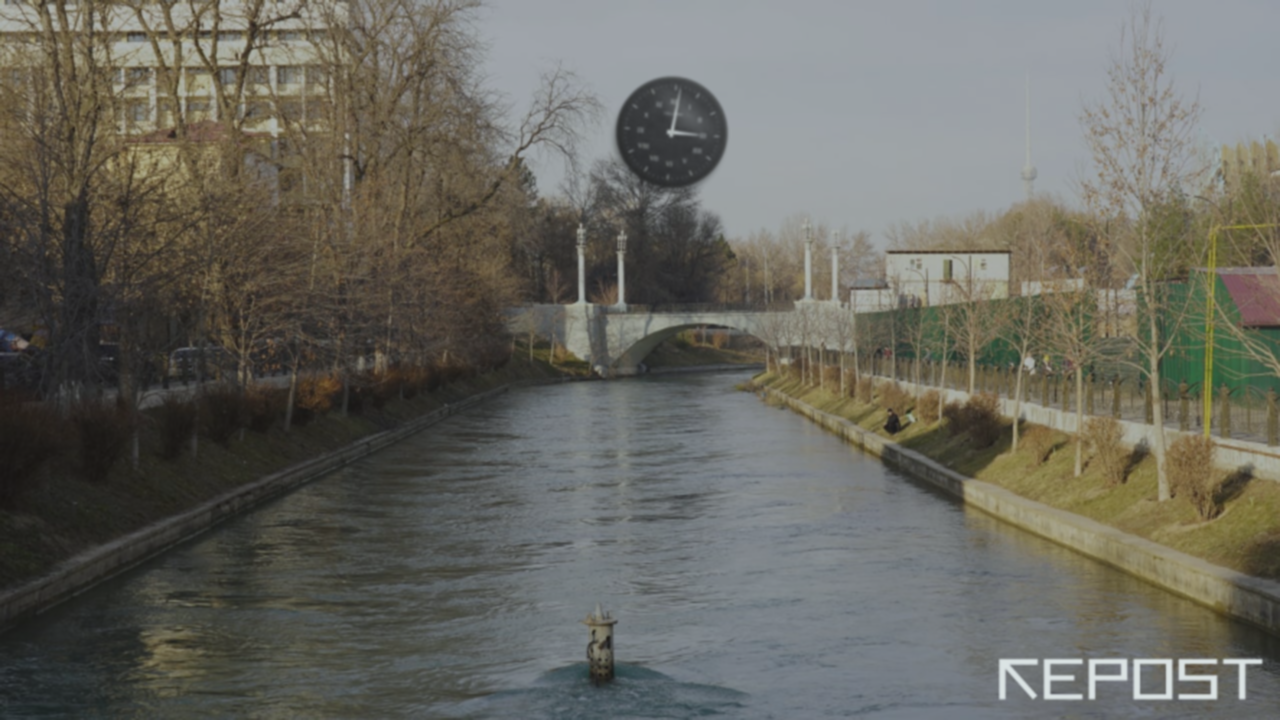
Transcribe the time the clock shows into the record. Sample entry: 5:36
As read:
3:01
